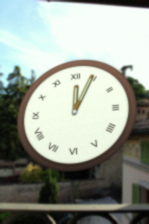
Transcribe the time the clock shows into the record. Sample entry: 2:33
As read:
12:04
